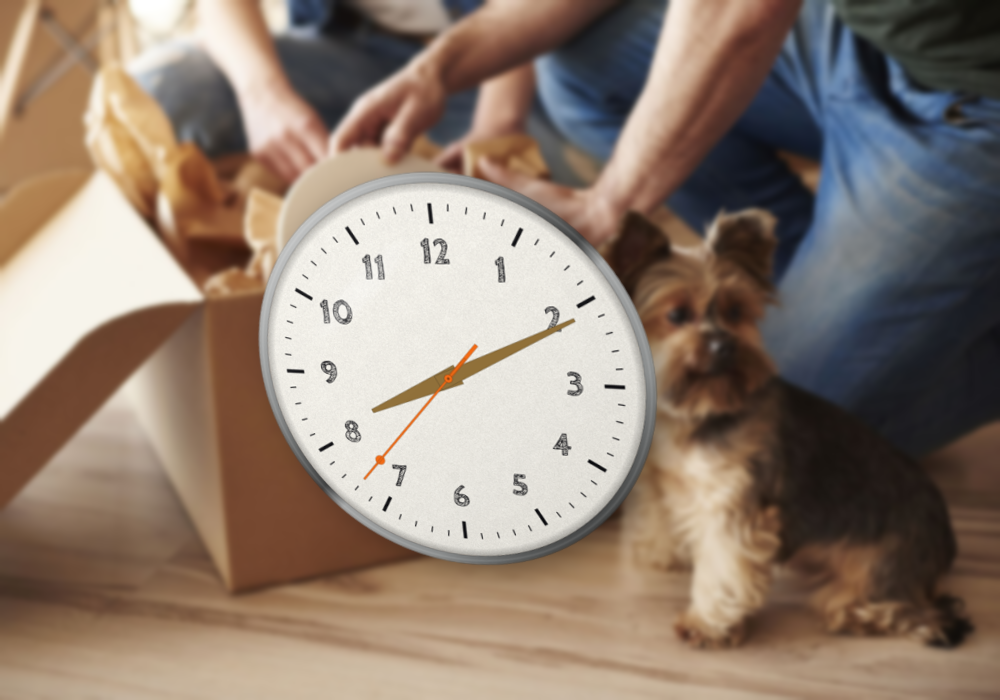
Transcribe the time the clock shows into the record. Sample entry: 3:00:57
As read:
8:10:37
